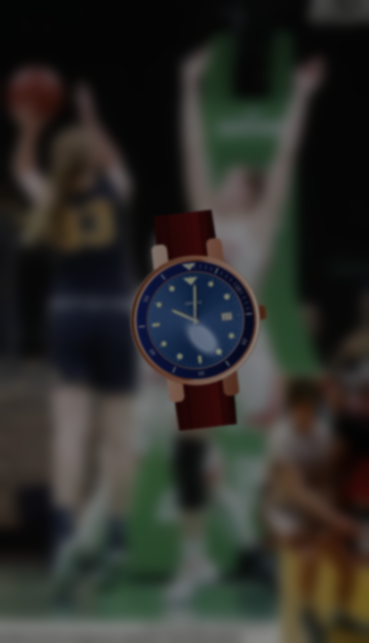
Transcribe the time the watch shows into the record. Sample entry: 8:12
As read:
10:01
